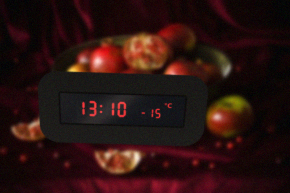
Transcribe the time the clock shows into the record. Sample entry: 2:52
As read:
13:10
